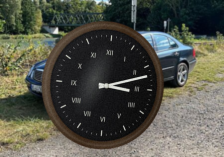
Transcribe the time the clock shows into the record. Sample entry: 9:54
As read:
3:12
